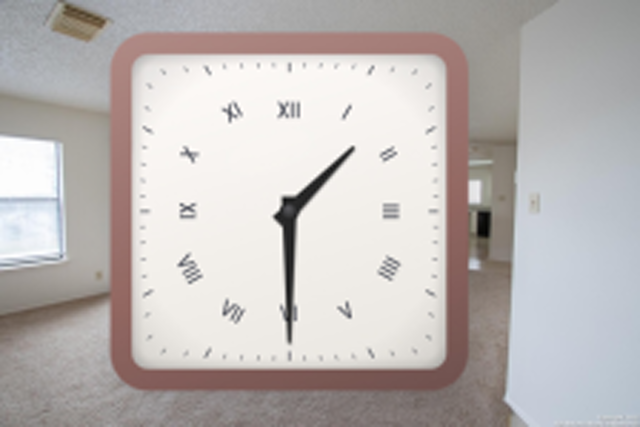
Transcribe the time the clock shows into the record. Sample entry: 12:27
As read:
1:30
